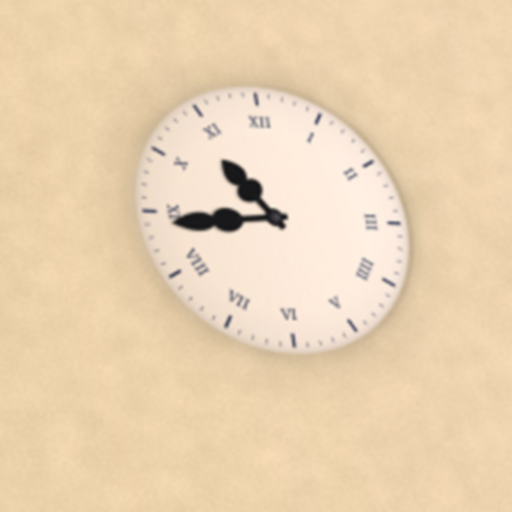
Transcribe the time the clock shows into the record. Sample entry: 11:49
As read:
10:44
